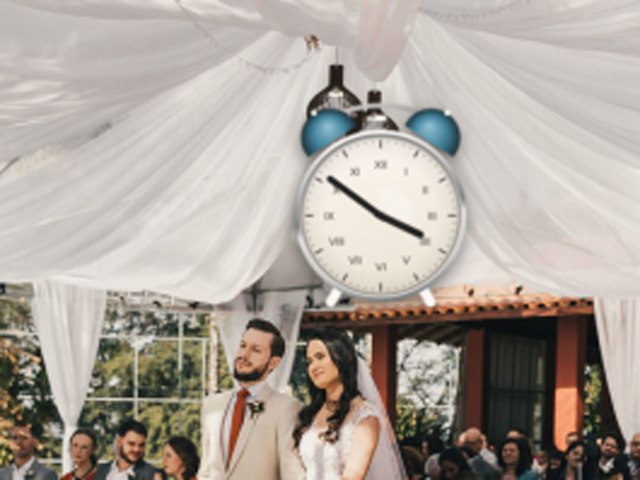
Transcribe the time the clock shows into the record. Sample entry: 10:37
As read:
3:51
